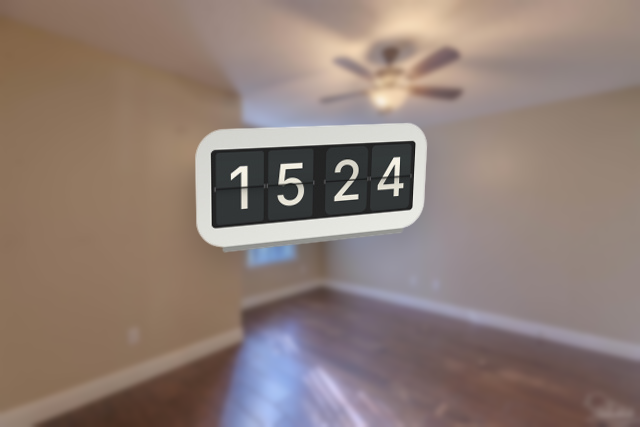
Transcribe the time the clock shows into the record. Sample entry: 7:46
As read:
15:24
